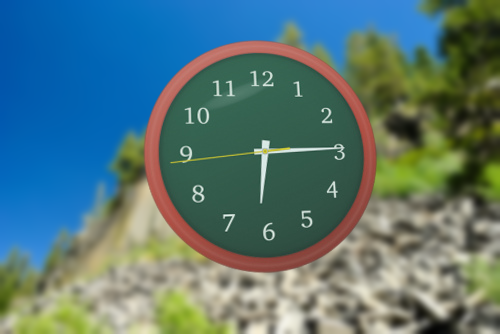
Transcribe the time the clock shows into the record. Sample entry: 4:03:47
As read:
6:14:44
